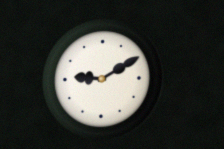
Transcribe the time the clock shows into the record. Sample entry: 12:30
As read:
9:10
